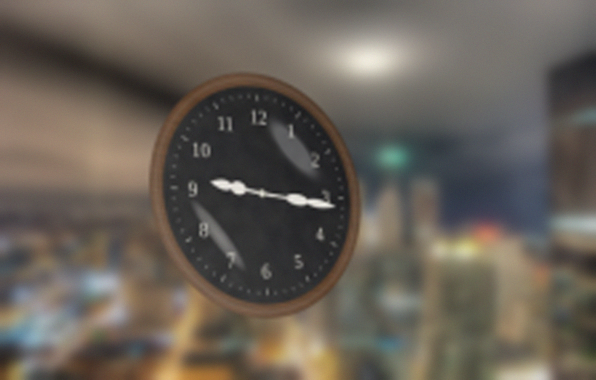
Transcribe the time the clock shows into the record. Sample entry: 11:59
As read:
9:16
